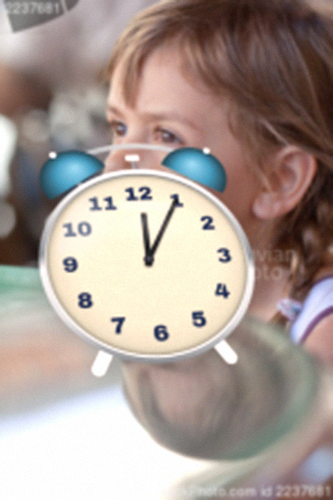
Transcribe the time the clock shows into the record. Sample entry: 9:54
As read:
12:05
